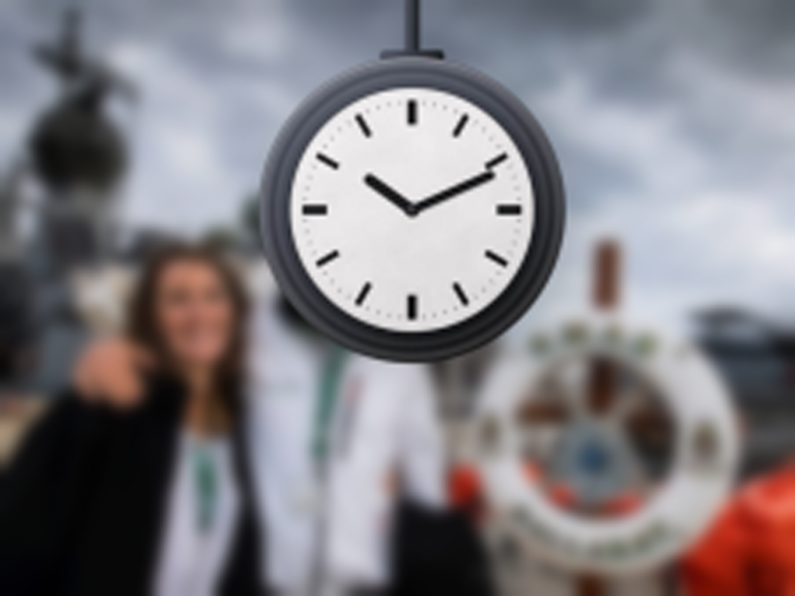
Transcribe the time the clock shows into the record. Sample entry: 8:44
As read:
10:11
